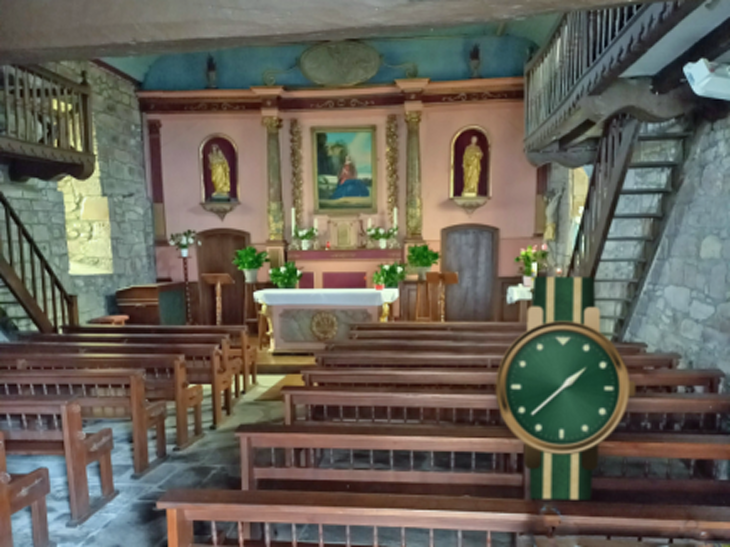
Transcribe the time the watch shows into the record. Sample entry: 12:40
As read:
1:38
